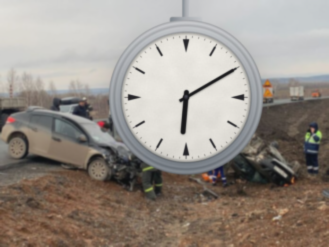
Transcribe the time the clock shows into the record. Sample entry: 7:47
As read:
6:10
